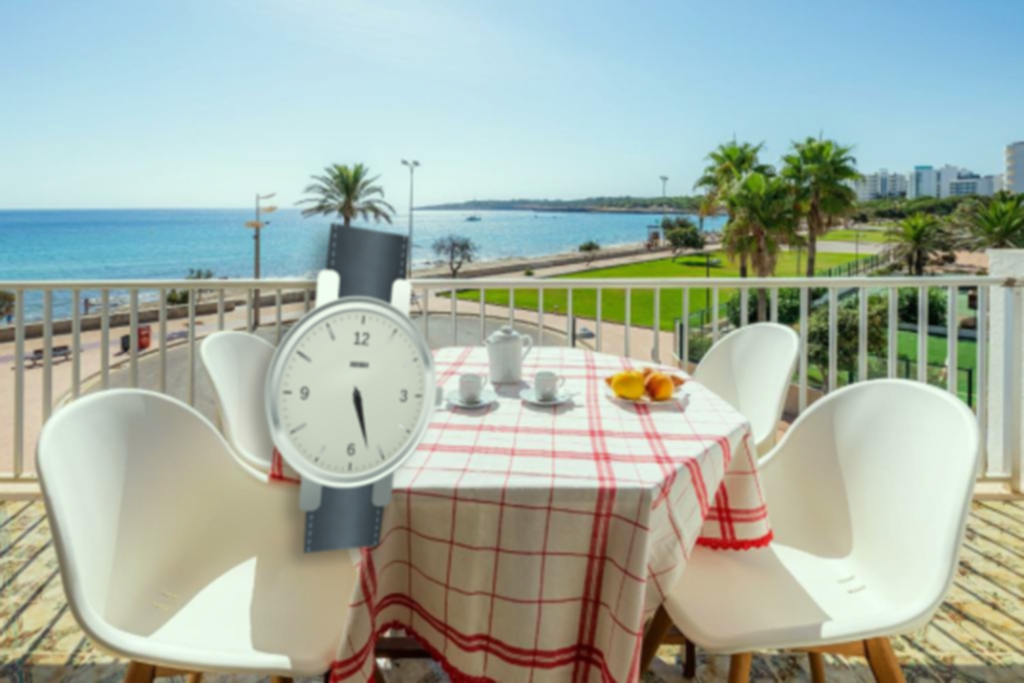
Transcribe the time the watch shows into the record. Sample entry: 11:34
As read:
5:27
